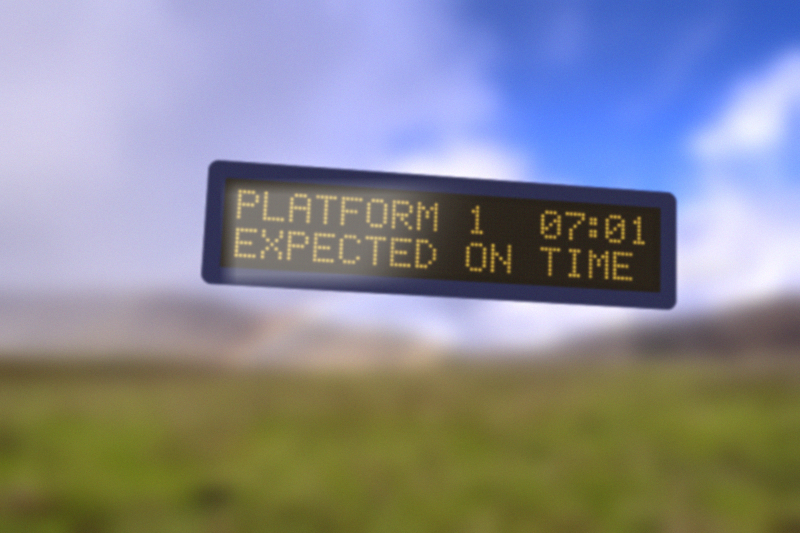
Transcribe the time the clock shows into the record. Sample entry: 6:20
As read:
7:01
